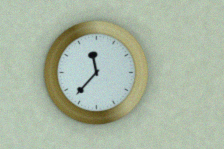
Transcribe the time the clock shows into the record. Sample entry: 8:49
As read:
11:37
